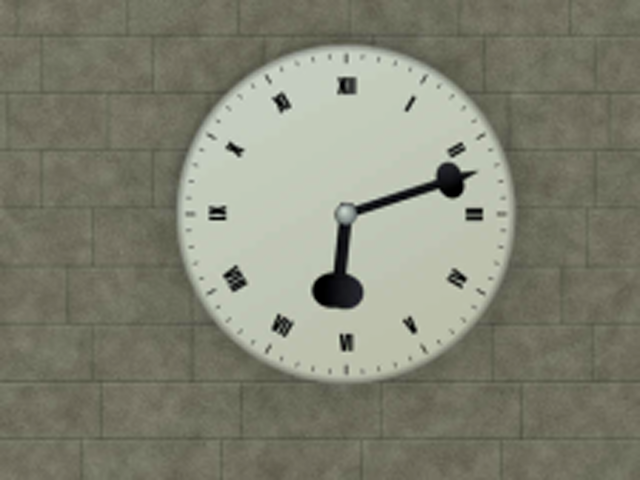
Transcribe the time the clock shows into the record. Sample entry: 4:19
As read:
6:12
